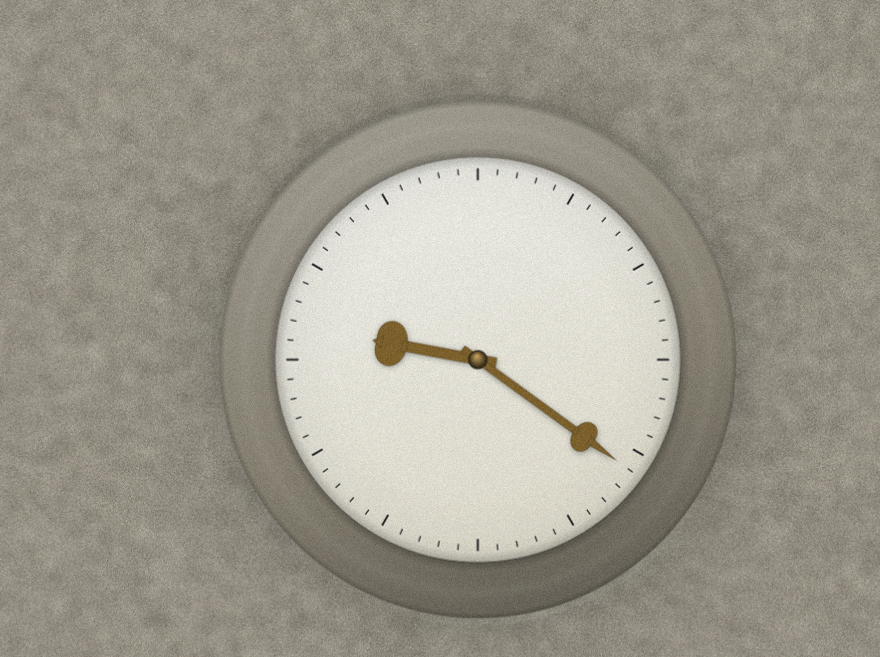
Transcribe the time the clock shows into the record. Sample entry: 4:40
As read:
9:21
